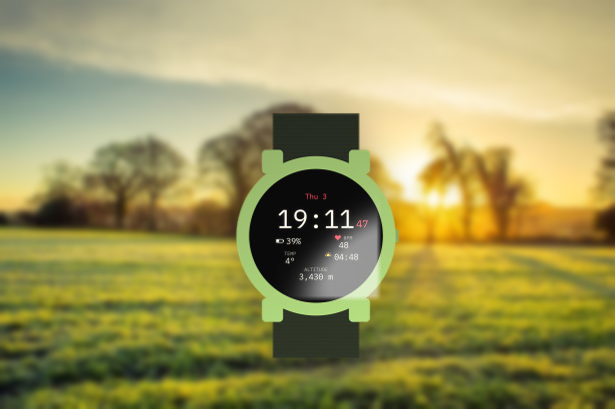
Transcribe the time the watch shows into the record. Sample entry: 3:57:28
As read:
19:11:47
